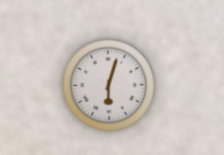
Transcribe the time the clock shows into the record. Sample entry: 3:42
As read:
6:03
